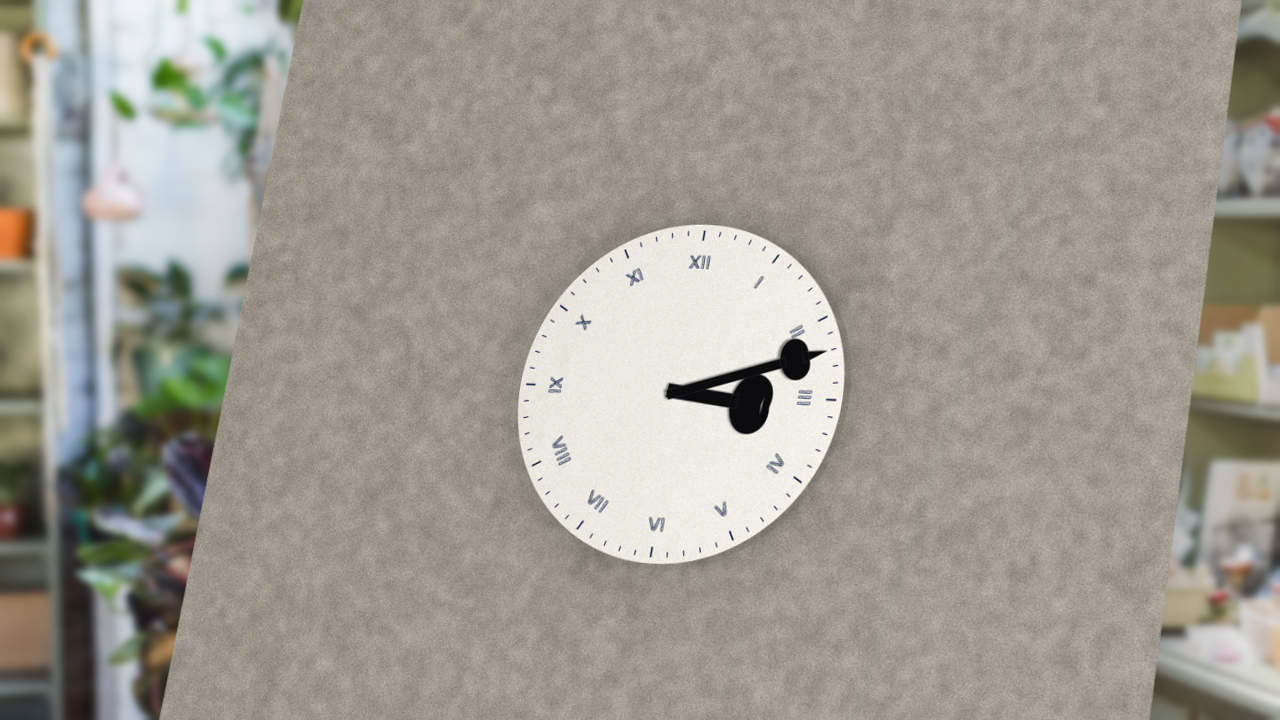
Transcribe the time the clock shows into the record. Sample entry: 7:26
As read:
3:12
